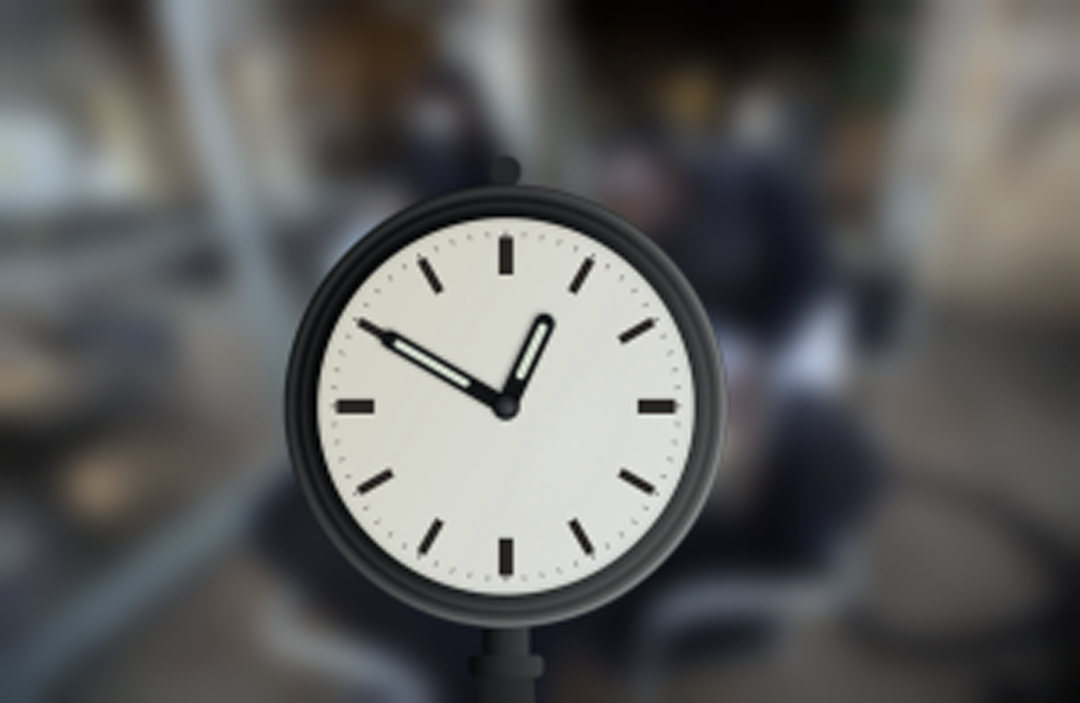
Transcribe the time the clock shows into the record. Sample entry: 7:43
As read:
12:50
